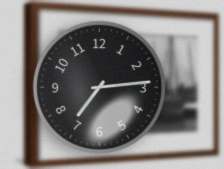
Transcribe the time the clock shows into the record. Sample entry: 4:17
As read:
7:14
